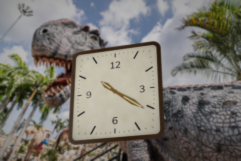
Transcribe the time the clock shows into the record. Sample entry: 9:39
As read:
10:21
